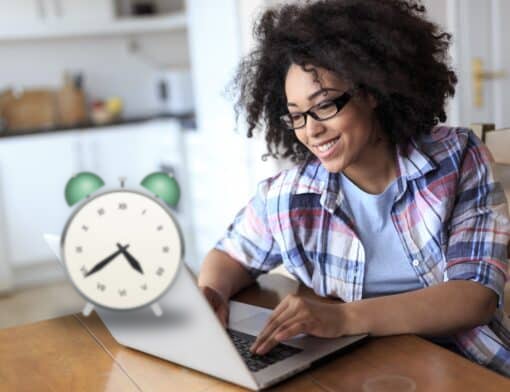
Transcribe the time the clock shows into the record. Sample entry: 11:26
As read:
4:39
